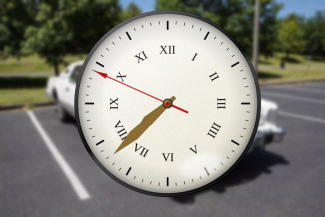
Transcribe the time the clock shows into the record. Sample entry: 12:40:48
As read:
7:37:49
